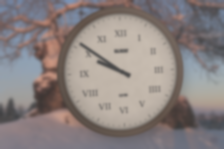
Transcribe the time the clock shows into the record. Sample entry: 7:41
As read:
9:51
